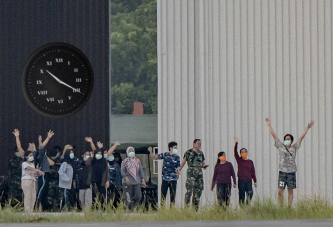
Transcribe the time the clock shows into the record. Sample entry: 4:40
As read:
10:20
